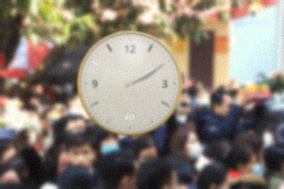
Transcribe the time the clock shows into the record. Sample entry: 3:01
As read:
2:10
